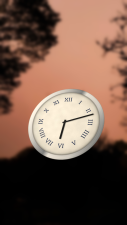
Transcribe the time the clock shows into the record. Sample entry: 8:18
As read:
6:12
